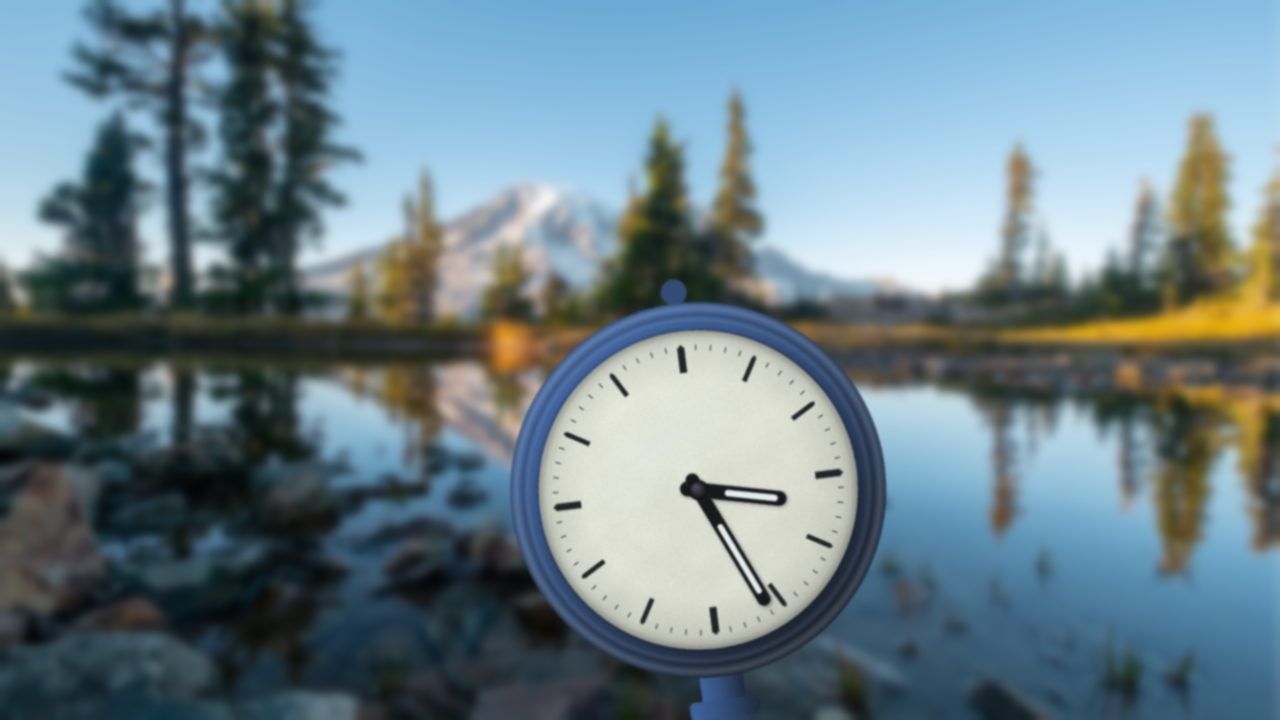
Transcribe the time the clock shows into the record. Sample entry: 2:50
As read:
3:26
